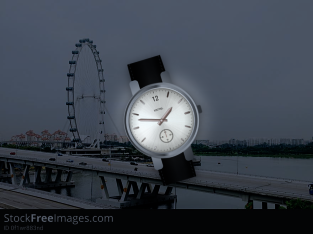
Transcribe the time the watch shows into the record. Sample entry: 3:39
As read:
1:48
